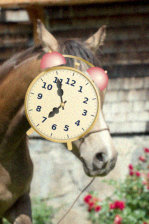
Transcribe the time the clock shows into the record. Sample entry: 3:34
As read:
6:55
